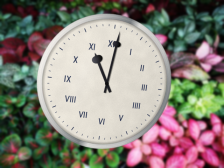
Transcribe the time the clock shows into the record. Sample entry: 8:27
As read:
11:01
